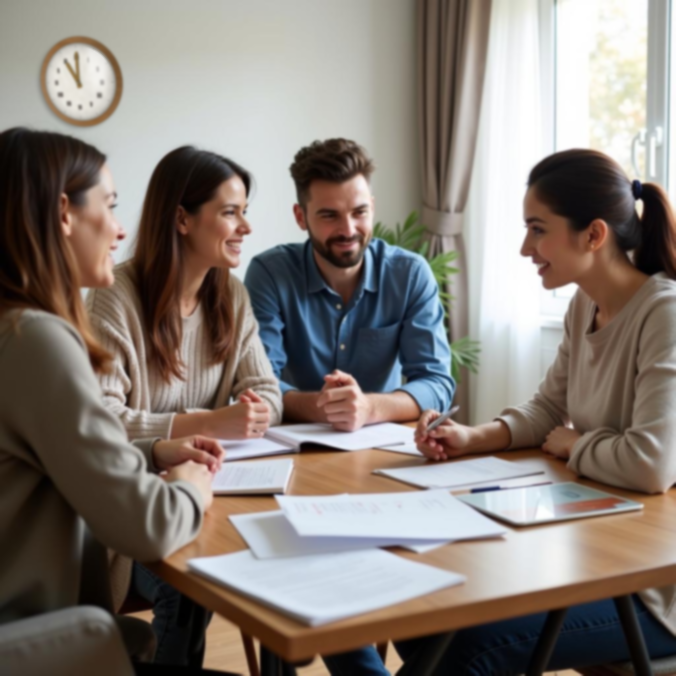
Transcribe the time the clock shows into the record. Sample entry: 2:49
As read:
11:00
